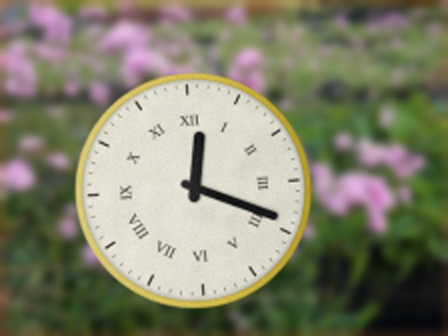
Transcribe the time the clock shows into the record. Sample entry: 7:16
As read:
12:19
